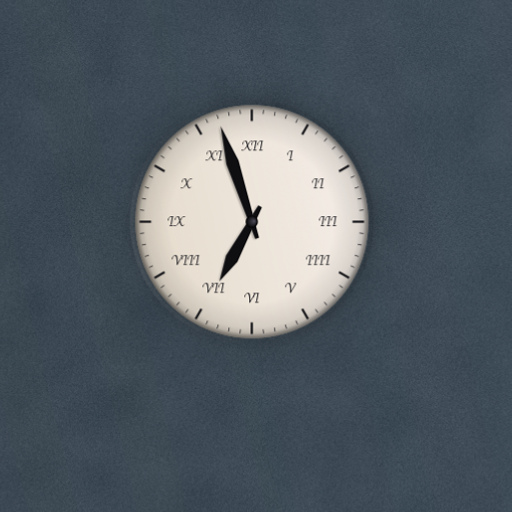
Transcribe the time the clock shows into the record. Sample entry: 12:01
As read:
6:57
